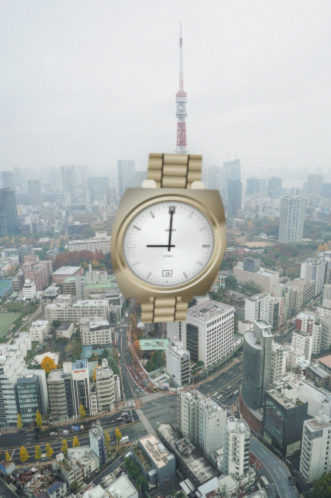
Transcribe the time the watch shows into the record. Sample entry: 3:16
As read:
9:00
